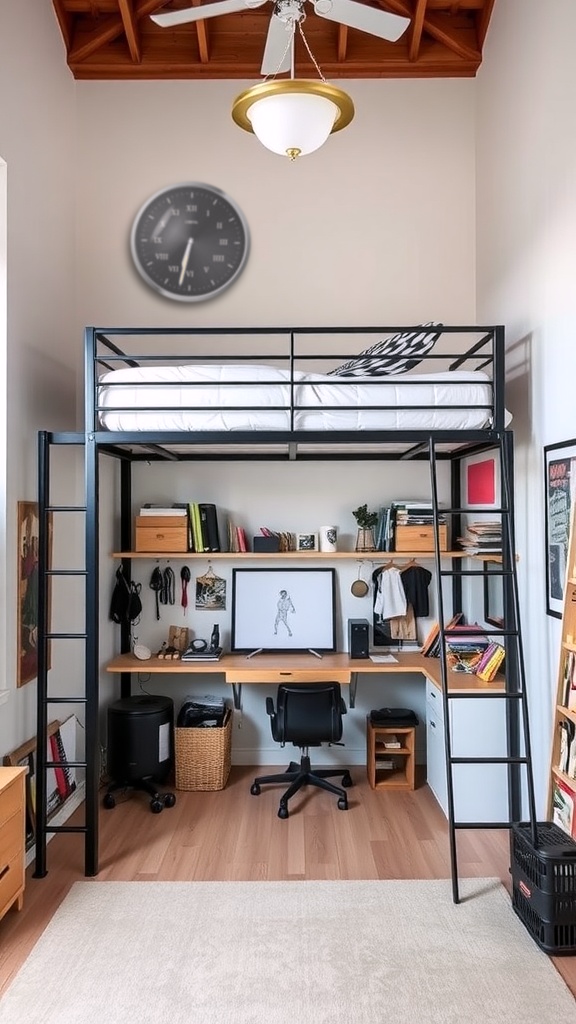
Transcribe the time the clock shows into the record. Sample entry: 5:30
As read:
6:32
